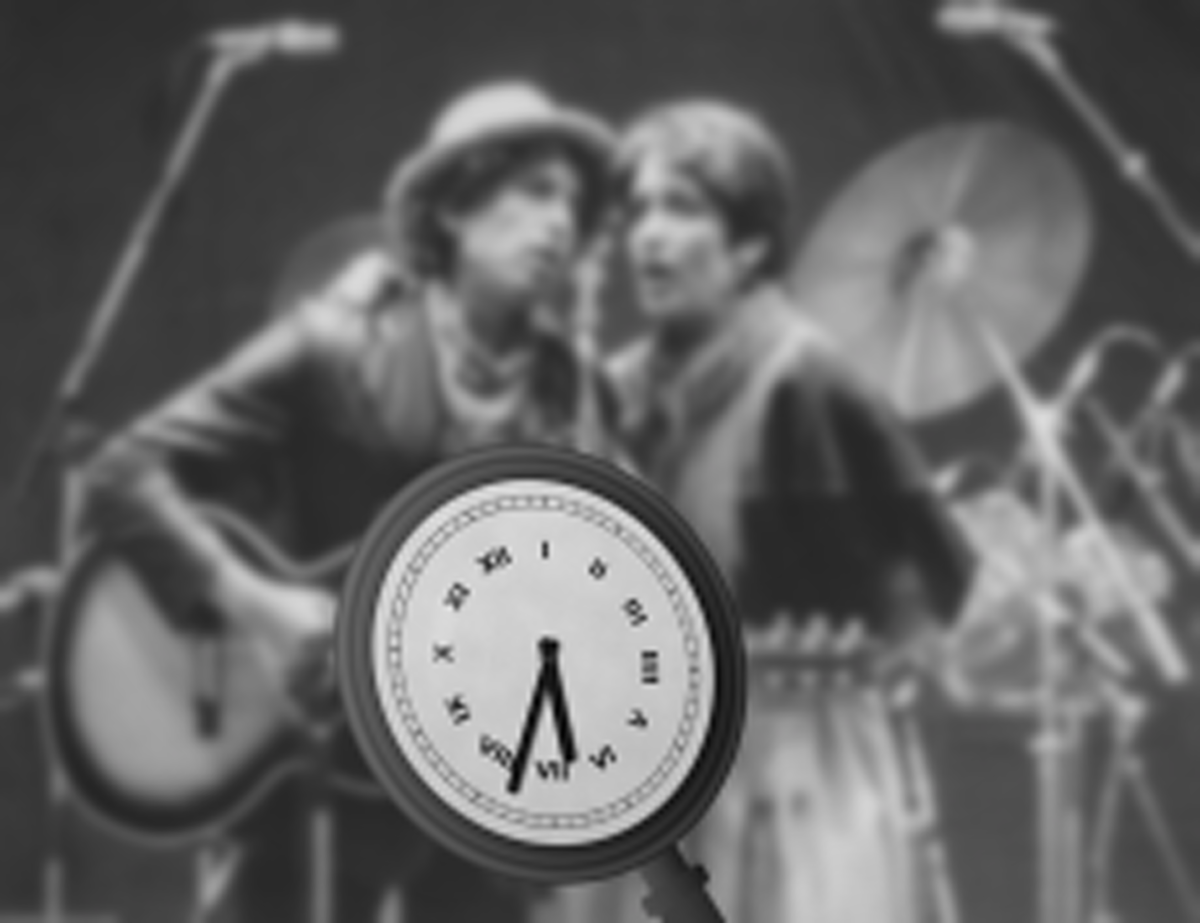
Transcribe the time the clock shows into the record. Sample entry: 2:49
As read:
6:38
